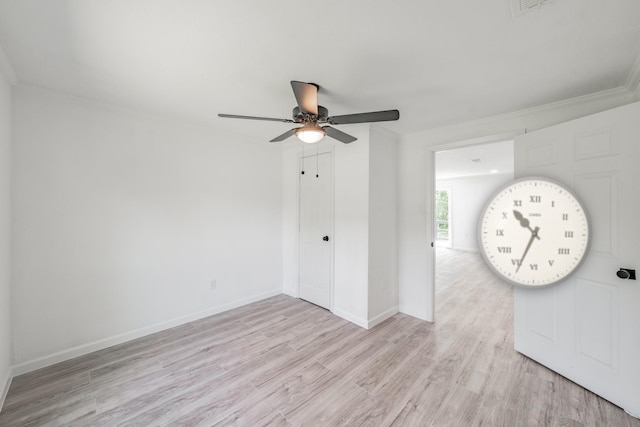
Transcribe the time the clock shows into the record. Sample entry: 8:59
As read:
10:34
